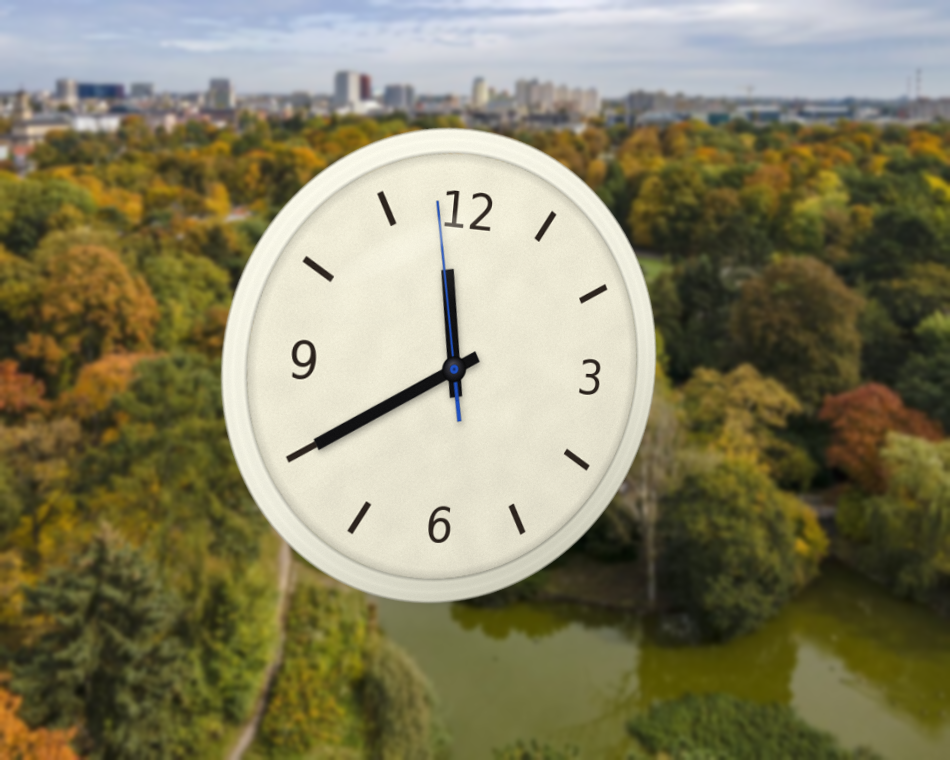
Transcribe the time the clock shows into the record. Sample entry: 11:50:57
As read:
11:39:58
